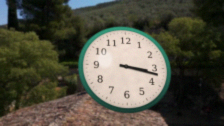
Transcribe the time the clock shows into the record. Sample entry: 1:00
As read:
3:17
